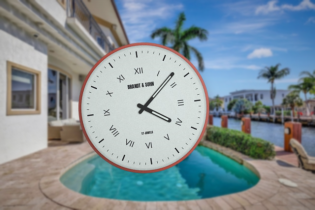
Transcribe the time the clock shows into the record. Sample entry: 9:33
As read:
4:08
